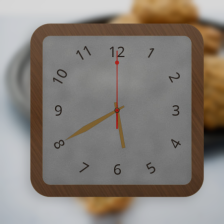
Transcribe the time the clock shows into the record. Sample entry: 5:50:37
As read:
5:40:00
